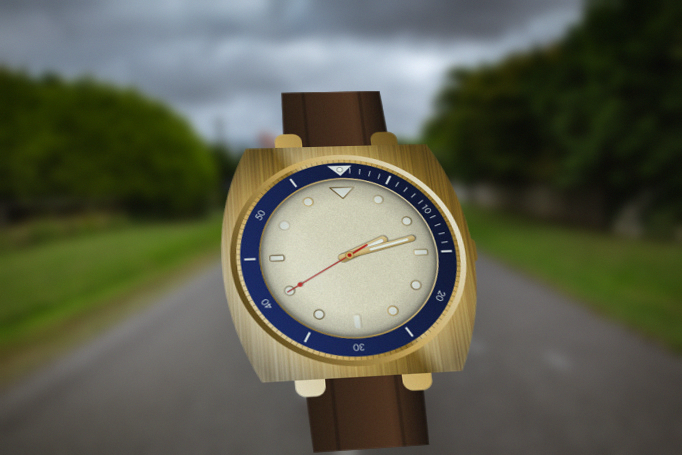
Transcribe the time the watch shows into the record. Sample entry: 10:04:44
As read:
2:12:40
